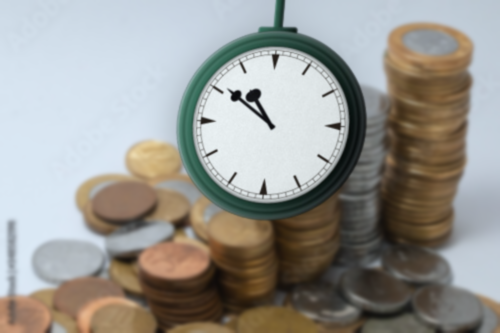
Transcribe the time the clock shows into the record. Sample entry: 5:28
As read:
10:51
